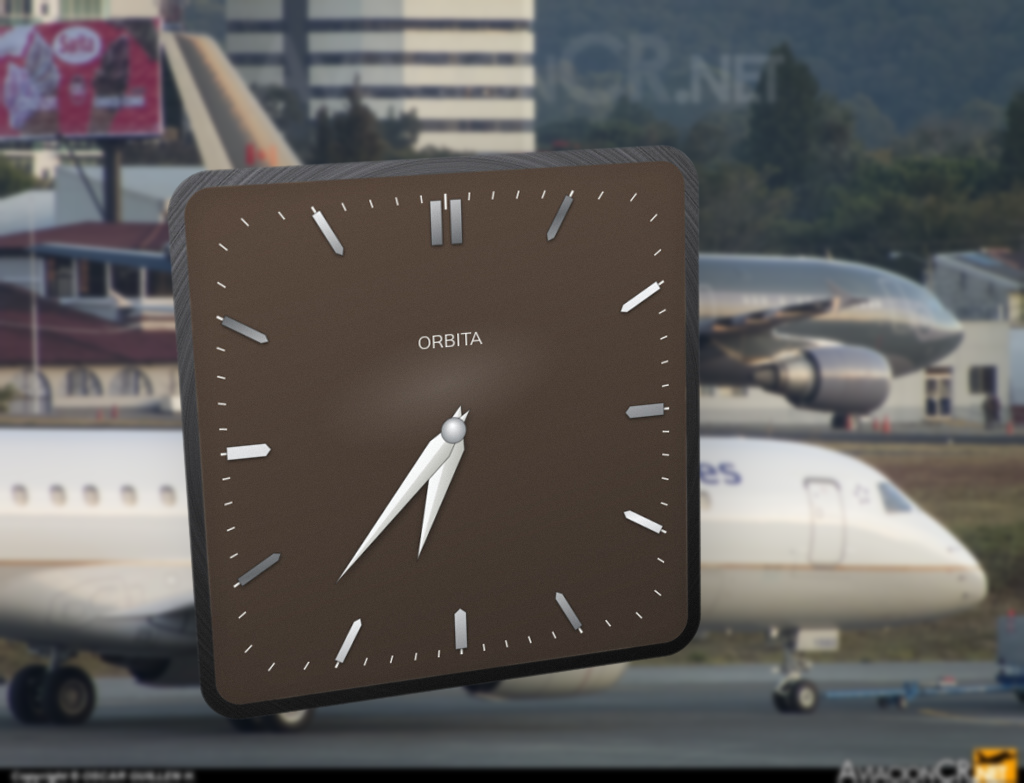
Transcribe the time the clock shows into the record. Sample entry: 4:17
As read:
6:37
